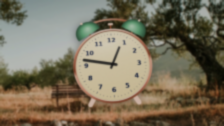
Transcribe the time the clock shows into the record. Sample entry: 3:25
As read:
12:47
